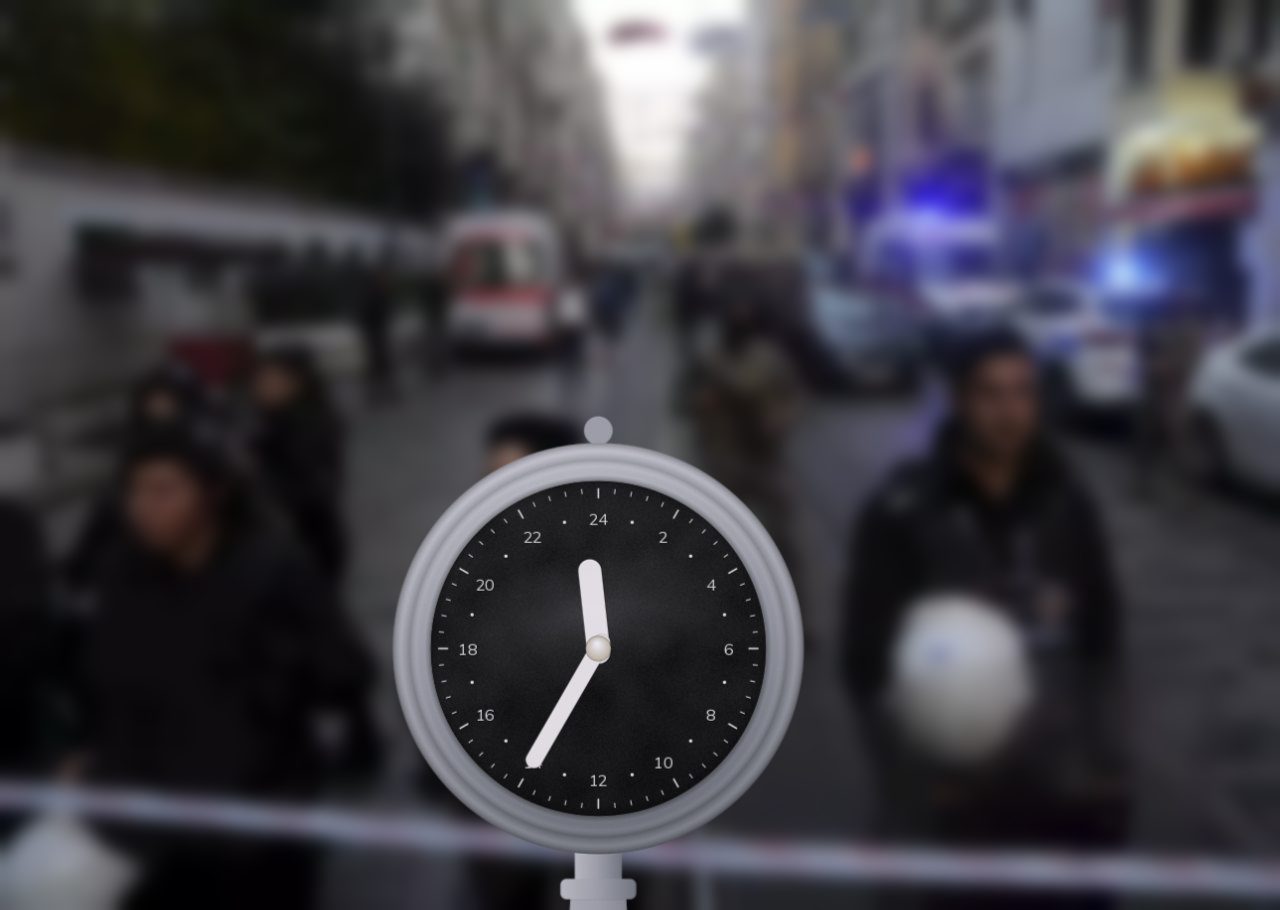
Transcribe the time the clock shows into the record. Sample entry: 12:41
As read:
23:35
